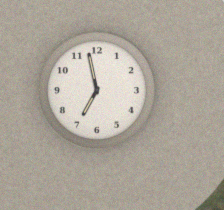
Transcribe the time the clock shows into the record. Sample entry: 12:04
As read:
6:58
